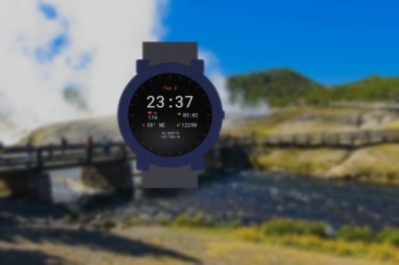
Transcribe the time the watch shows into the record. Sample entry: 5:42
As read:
23:37
